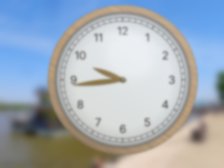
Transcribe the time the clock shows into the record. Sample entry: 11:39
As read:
9:44
